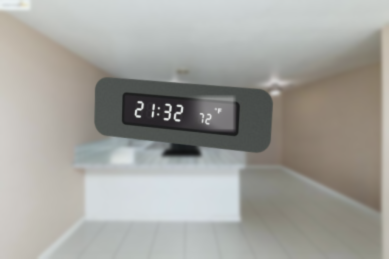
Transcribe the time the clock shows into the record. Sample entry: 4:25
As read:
21:32
